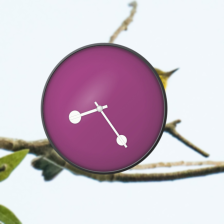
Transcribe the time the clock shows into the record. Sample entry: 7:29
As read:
8:24
